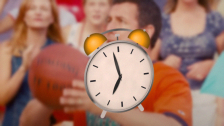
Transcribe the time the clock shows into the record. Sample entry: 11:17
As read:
6:58
